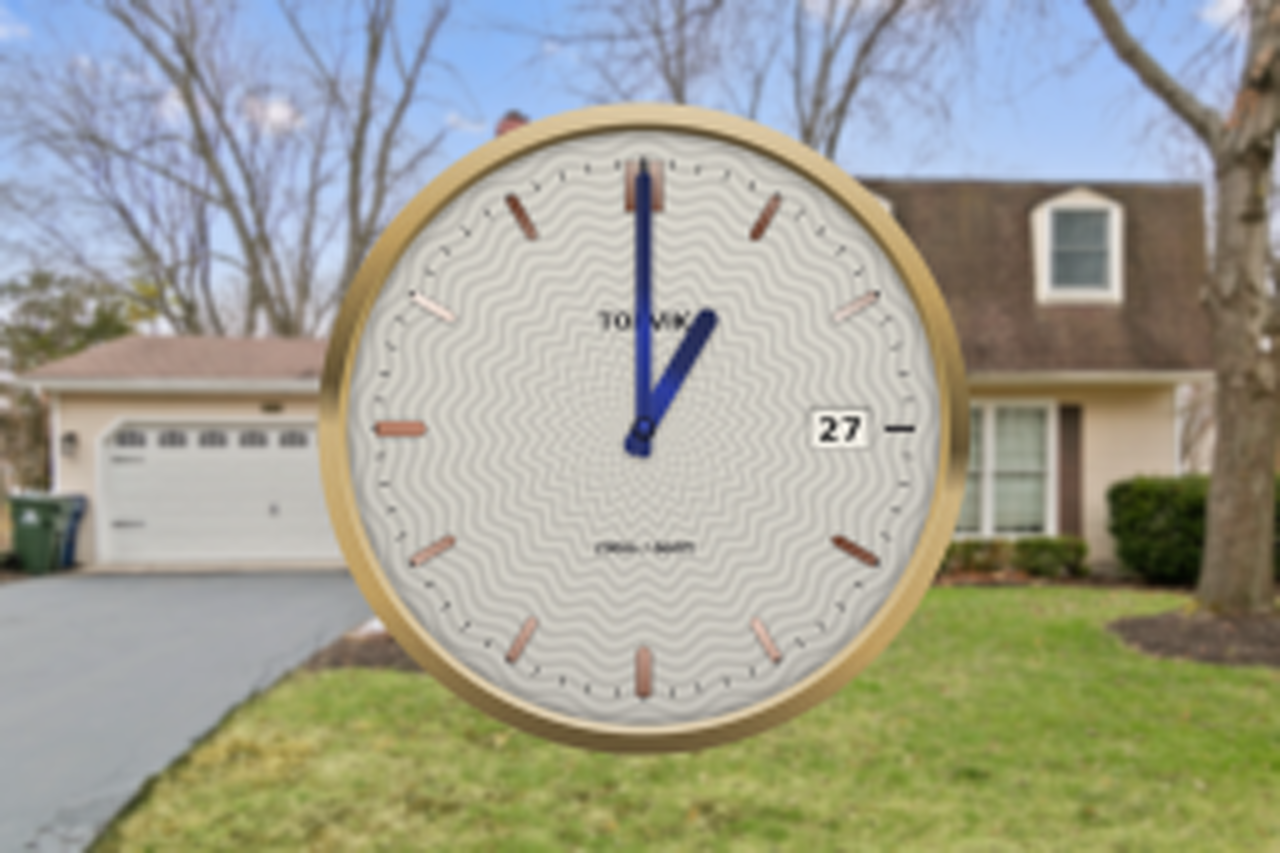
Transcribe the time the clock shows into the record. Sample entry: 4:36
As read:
1:00
